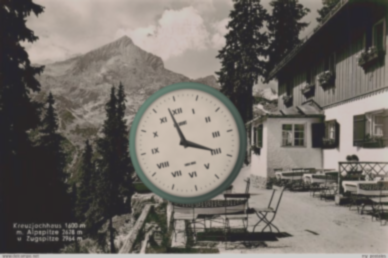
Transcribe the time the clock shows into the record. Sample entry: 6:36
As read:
3:58
